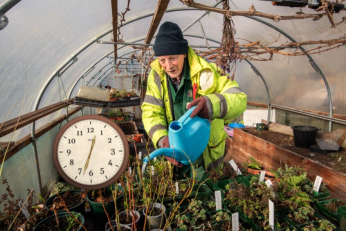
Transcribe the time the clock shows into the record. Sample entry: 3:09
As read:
12:33
